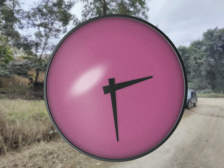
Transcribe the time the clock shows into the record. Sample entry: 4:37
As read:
2:29
